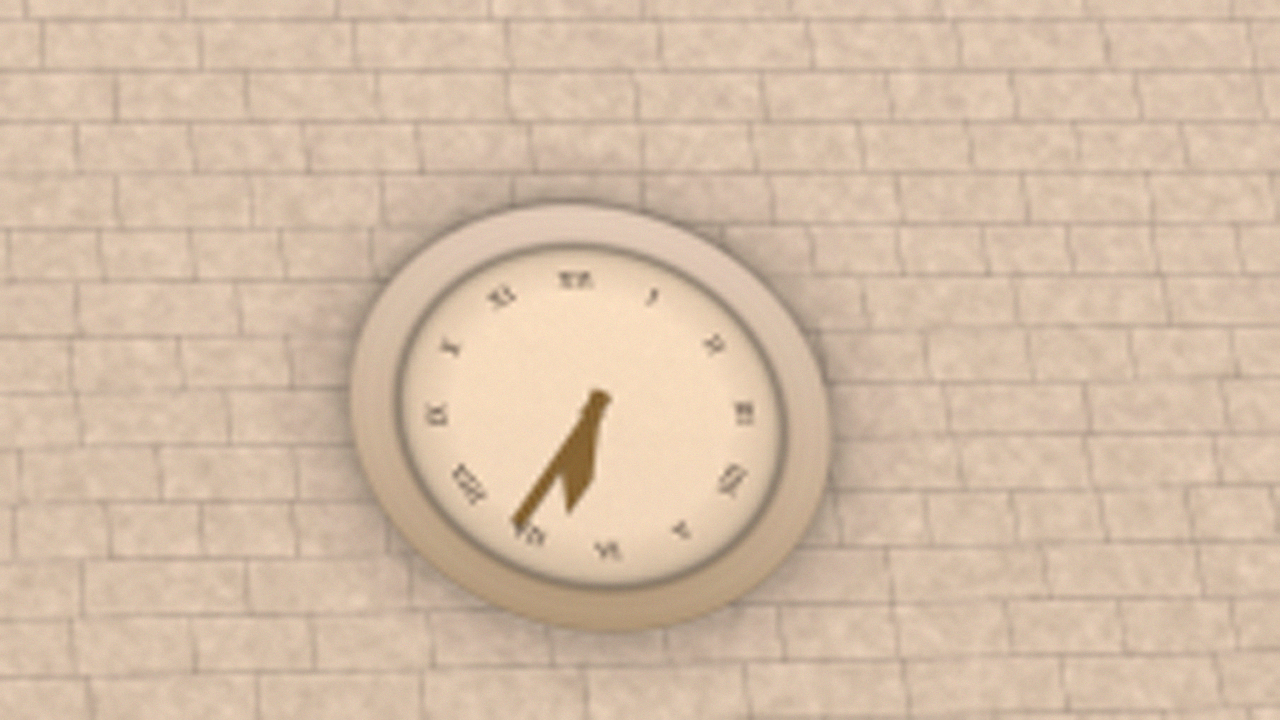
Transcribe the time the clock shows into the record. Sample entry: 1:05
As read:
6:36
